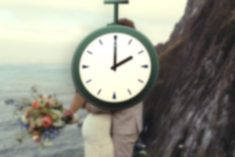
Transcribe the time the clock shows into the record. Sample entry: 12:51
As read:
2:00
